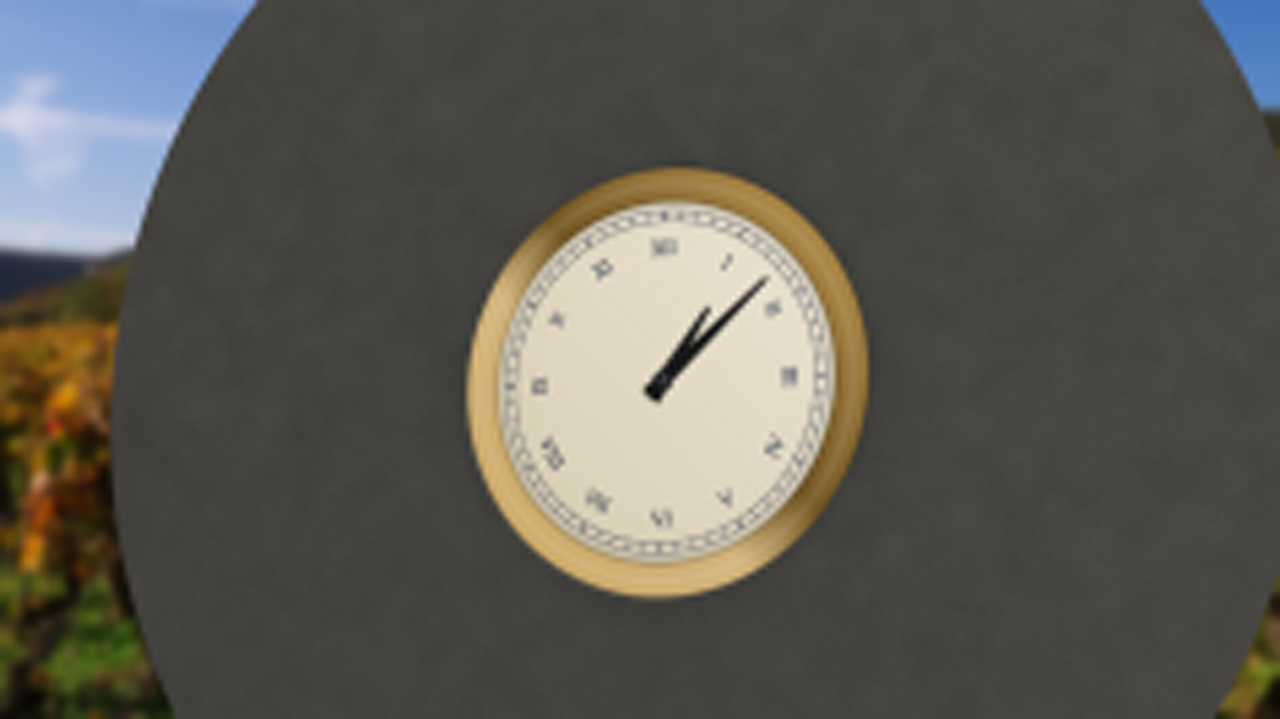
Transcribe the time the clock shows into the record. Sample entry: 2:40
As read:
1:08
